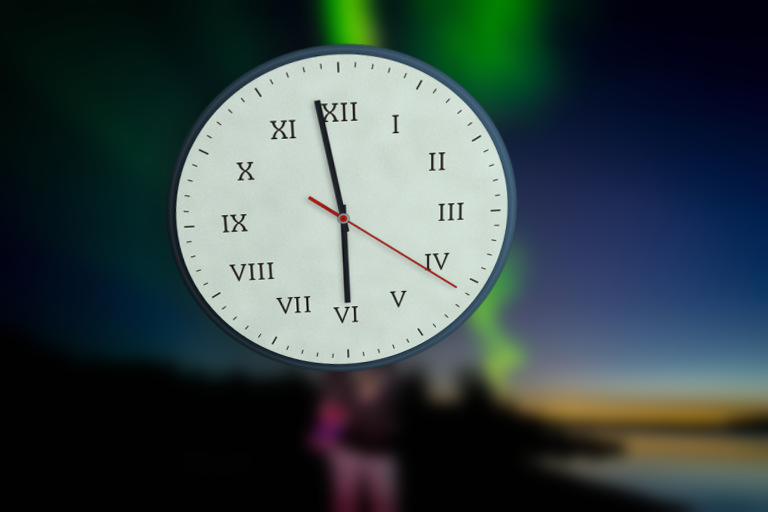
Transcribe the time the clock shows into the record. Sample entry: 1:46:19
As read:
5:58:21
